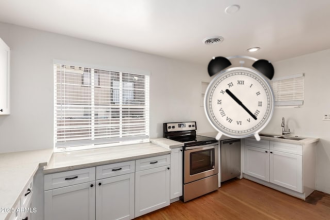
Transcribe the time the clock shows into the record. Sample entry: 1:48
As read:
10:22
